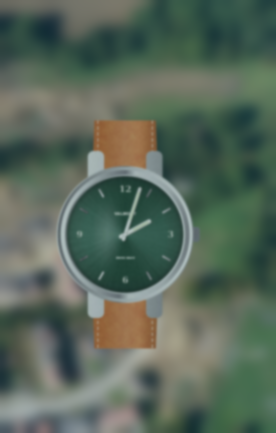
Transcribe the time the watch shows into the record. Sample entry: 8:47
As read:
2:03
